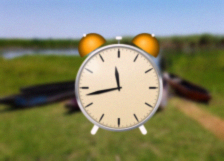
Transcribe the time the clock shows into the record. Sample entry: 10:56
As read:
11:43
